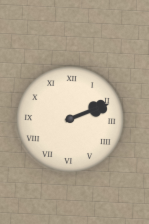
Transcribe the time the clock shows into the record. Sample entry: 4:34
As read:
2:11
